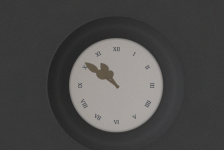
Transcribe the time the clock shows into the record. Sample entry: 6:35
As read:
10:51
